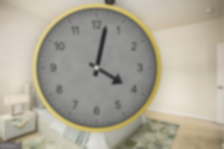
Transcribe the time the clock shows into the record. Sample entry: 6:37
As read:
4:02
